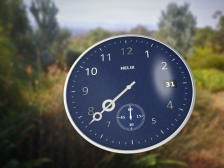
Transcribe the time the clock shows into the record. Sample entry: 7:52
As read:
7:38
